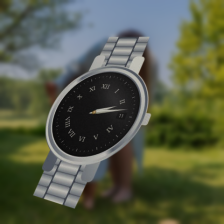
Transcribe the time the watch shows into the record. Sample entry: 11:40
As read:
2:13
